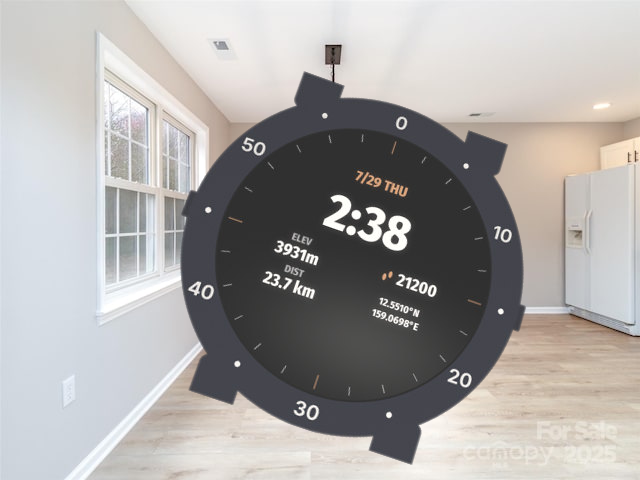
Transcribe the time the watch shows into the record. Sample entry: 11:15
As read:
2:38
